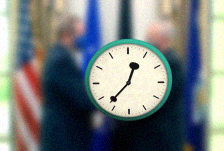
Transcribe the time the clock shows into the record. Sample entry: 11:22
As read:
12:37
